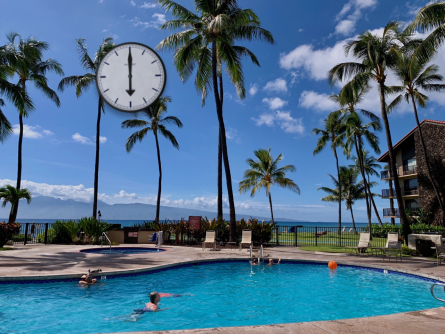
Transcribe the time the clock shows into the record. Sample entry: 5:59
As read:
6:00
